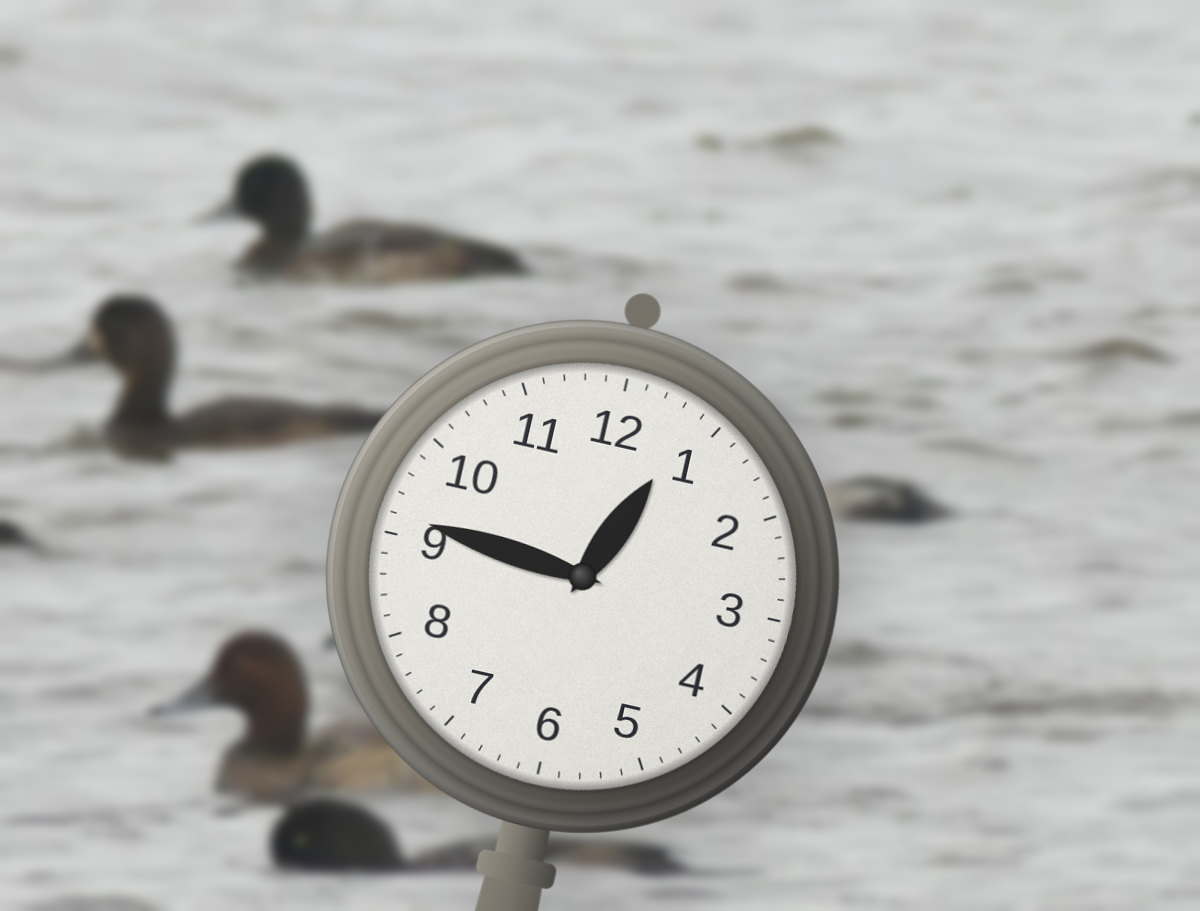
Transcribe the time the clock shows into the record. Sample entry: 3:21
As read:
12:46
